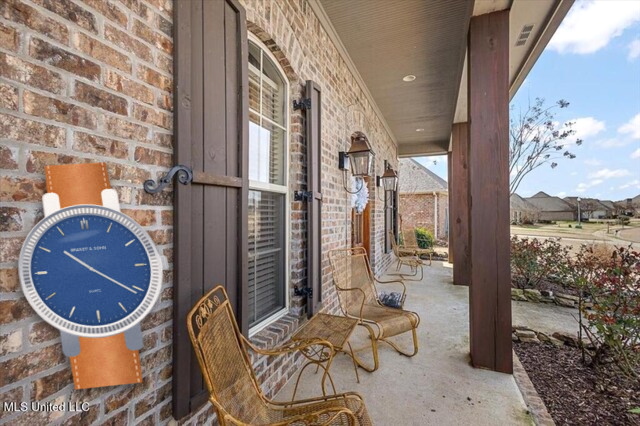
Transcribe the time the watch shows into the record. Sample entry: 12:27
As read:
10:21
